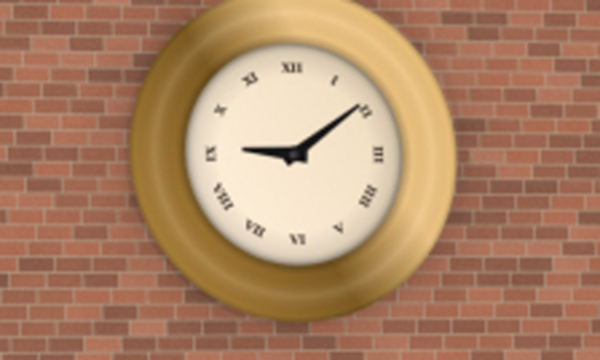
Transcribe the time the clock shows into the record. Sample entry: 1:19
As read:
9:09
